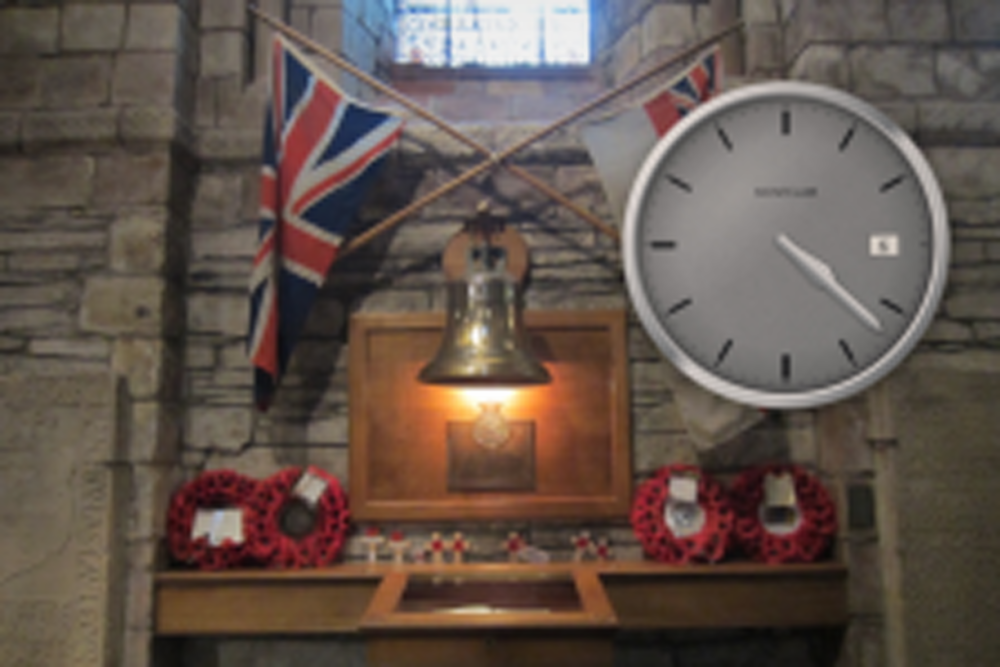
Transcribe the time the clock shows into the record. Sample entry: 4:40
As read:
4:22
